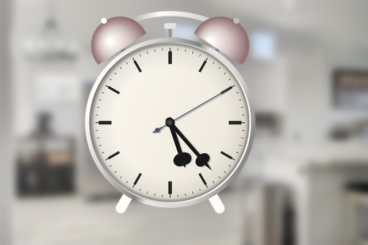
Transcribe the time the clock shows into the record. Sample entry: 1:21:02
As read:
5:23:10
